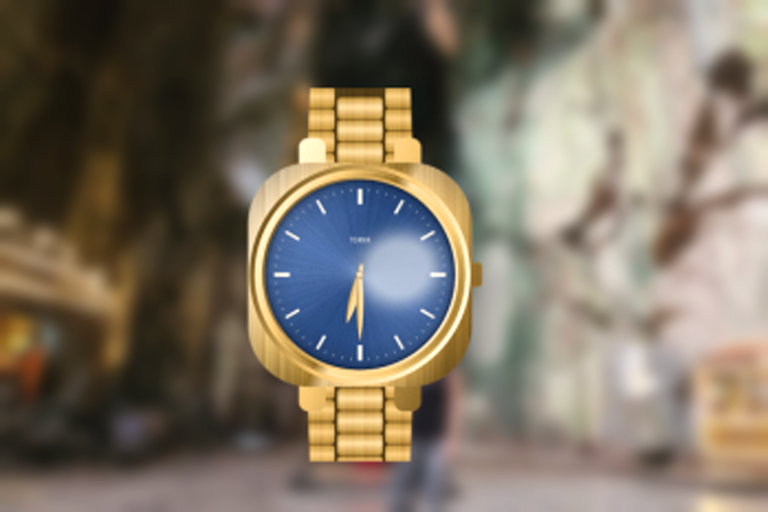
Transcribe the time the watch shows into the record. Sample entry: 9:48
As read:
6:30
